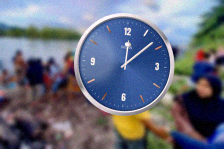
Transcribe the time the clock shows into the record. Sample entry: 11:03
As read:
12:08
